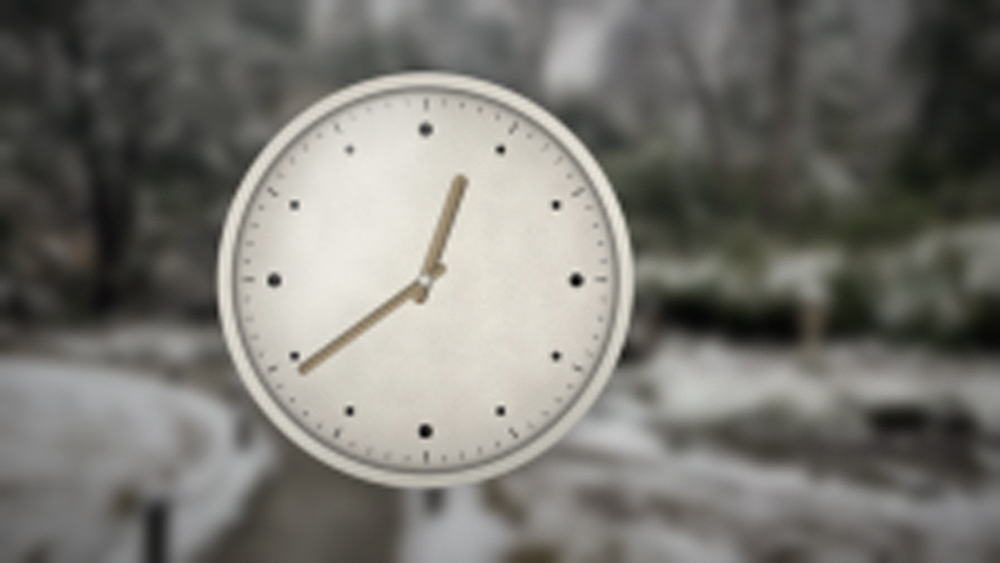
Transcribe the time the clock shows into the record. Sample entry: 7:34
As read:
12:39
